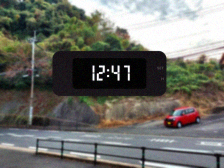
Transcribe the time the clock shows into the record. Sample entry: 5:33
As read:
12:47
